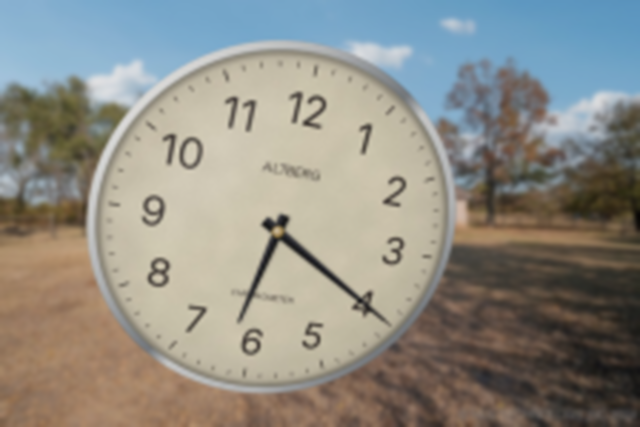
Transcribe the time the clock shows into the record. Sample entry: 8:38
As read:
6:20
